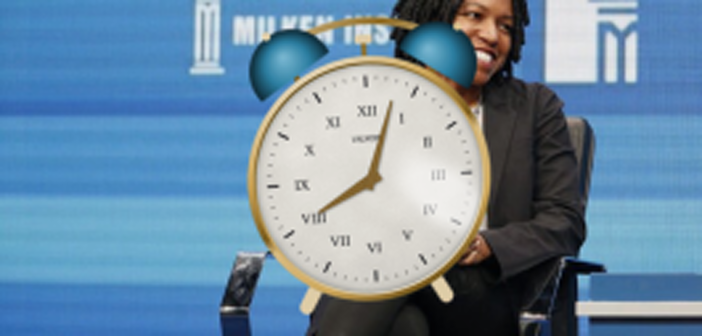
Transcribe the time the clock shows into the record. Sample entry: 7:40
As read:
8:03
